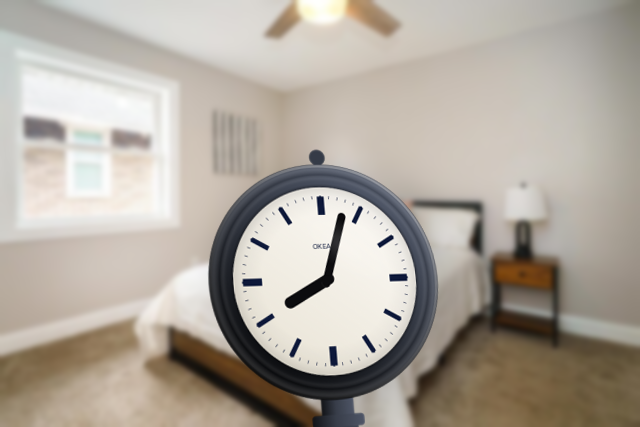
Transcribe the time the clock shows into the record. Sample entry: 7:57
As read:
8:03
